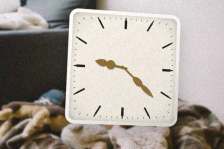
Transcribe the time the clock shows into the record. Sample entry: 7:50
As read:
9:22
